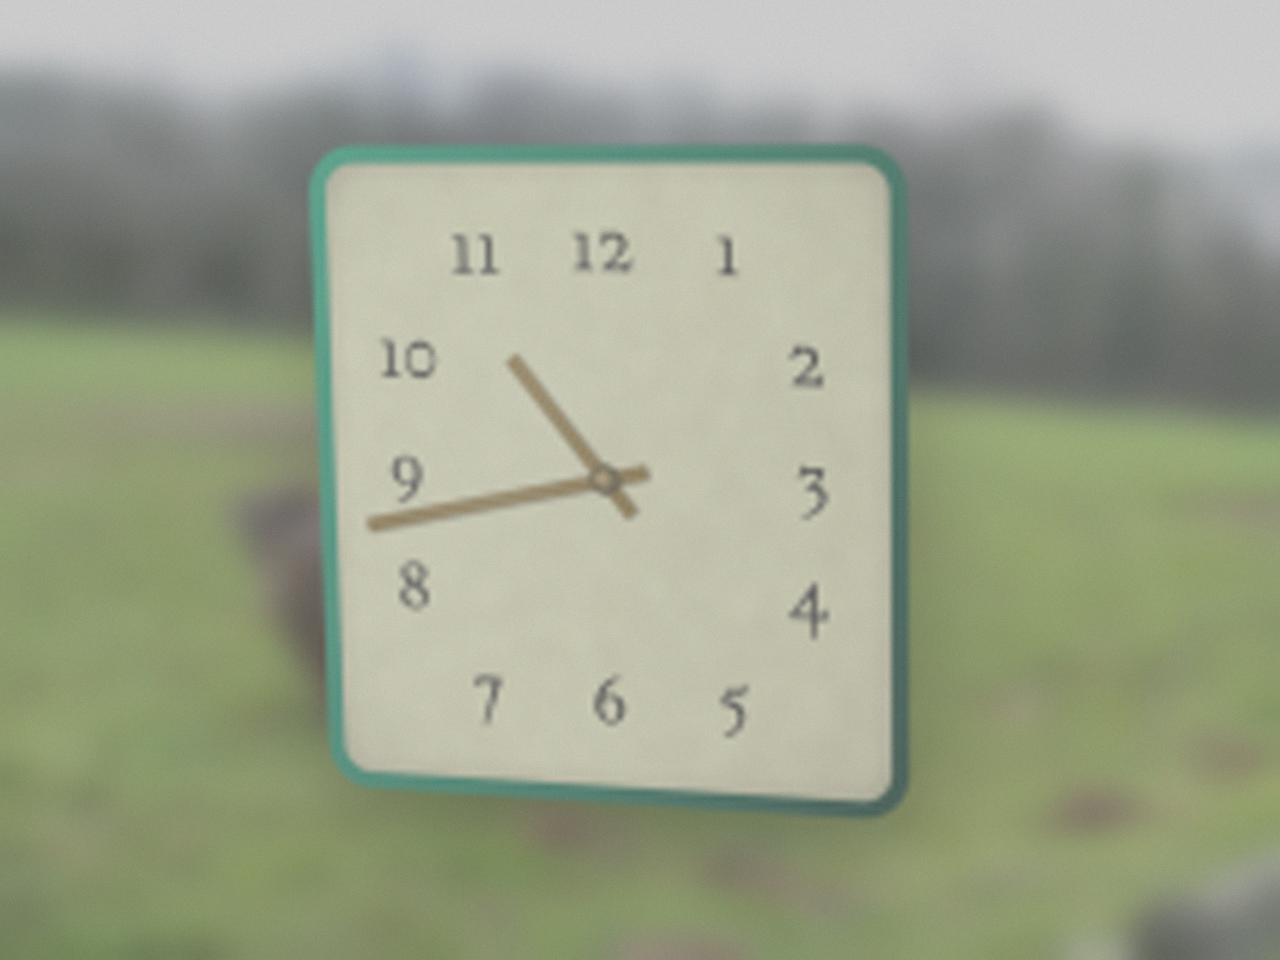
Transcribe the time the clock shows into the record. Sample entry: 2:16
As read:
10:43
